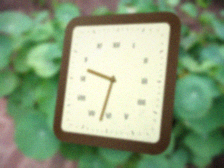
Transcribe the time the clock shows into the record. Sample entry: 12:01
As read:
9:32
